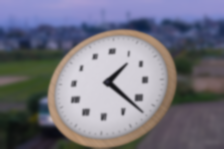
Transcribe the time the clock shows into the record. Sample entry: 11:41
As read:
1:22
